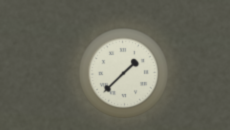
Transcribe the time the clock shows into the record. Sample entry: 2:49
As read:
1:38
